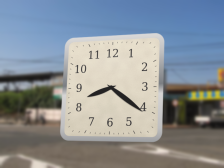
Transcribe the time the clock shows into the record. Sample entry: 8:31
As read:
8:21
